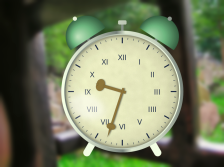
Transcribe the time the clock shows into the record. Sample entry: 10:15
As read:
9:33
